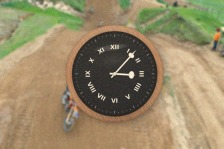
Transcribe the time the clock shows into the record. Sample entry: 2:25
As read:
3:07
